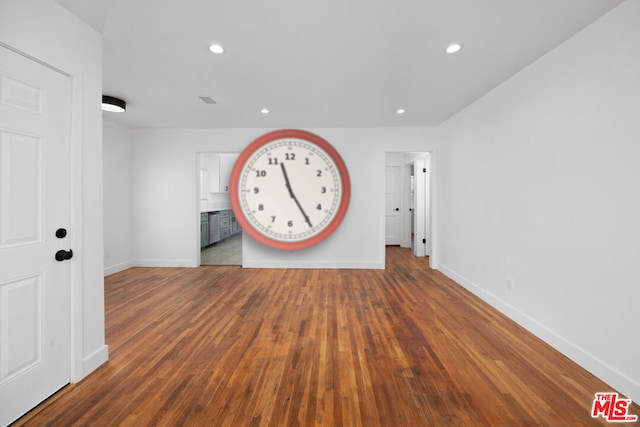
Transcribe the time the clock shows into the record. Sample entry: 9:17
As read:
11:25
